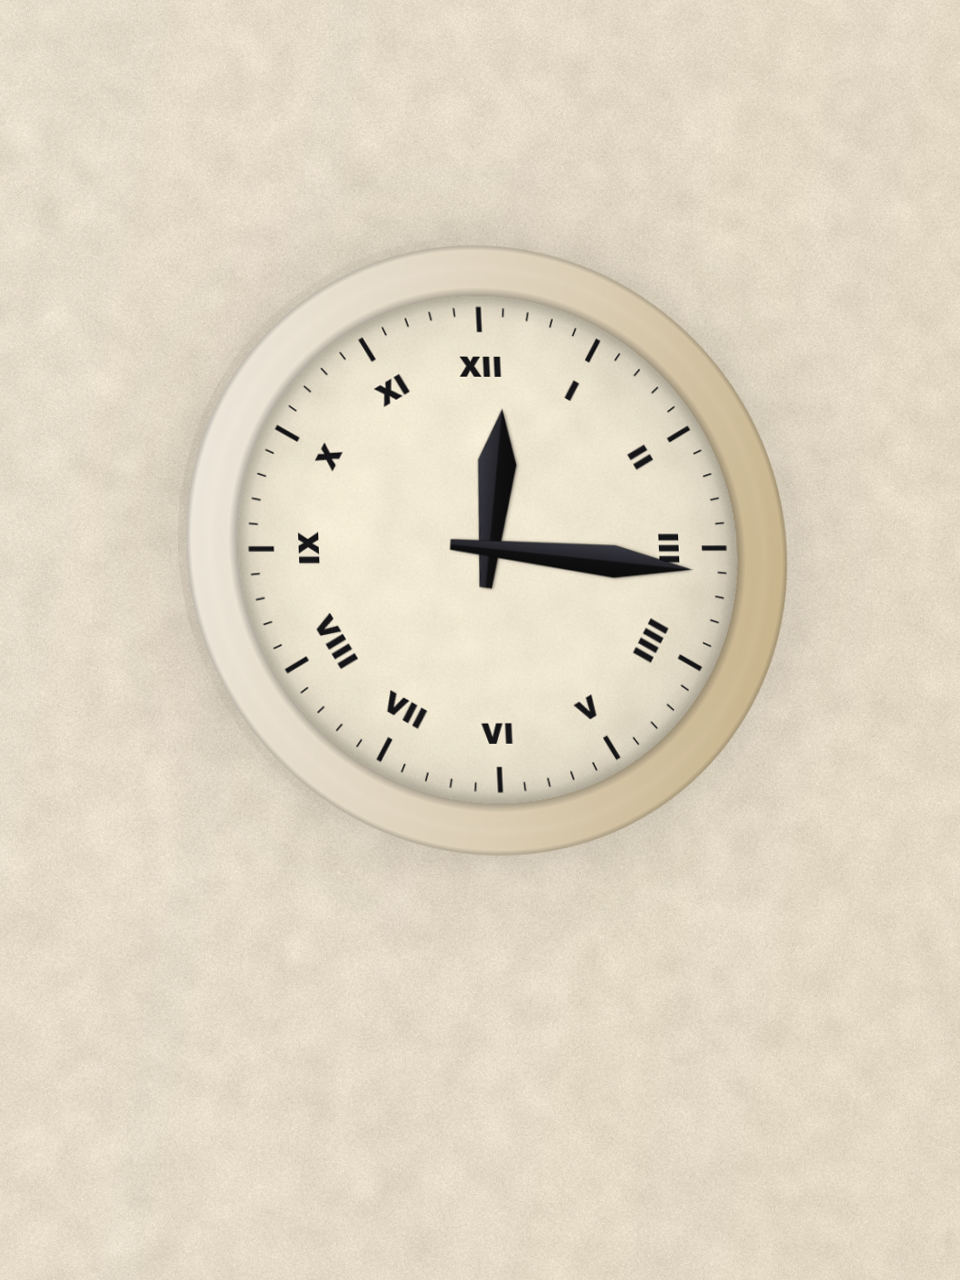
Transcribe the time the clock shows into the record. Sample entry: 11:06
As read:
12:16
